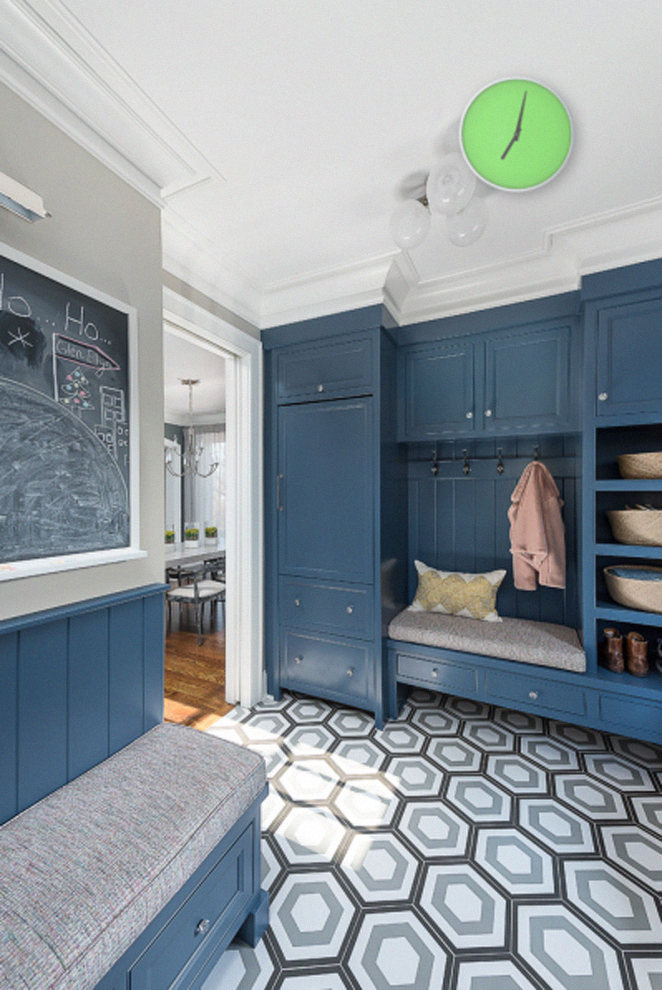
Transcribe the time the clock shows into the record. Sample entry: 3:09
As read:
7:02
